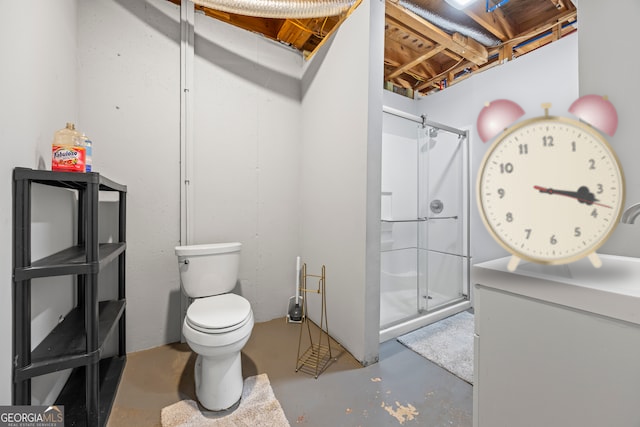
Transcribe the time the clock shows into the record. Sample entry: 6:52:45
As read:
3:17:18
